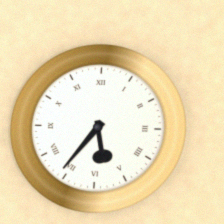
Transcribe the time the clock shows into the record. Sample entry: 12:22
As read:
5:36
